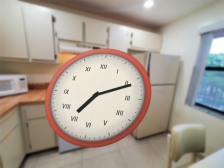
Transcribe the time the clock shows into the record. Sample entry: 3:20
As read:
7:11
